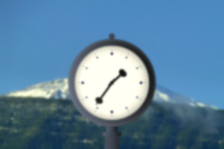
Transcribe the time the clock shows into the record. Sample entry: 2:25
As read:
1:36
